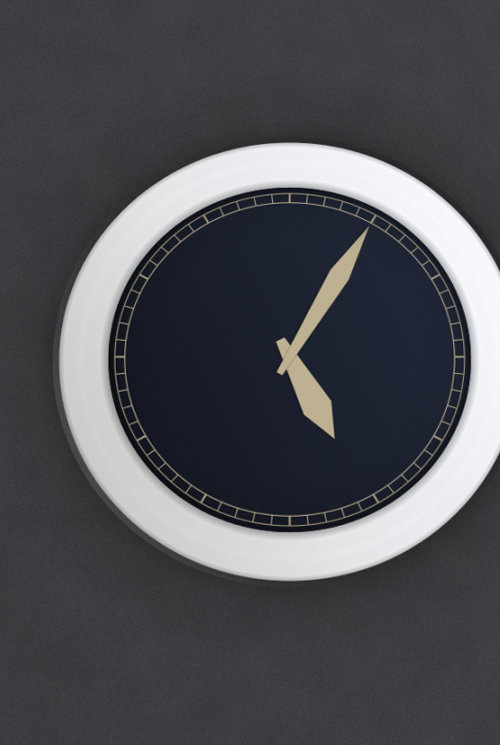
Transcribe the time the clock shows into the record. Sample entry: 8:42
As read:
5:05
